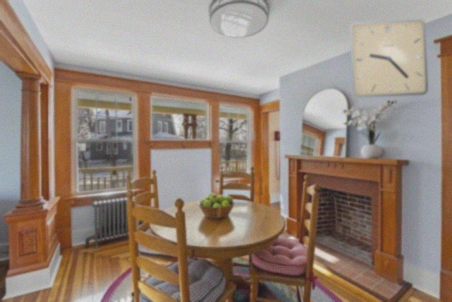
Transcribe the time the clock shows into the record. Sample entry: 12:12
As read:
9:23
